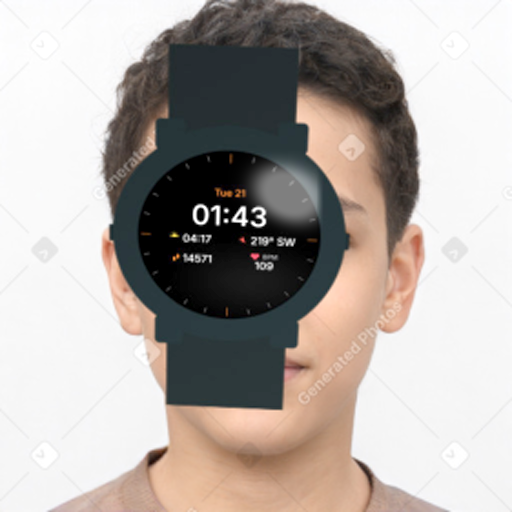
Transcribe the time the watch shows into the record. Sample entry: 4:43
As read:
1:43
